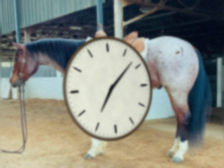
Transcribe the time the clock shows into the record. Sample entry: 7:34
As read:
7:08
